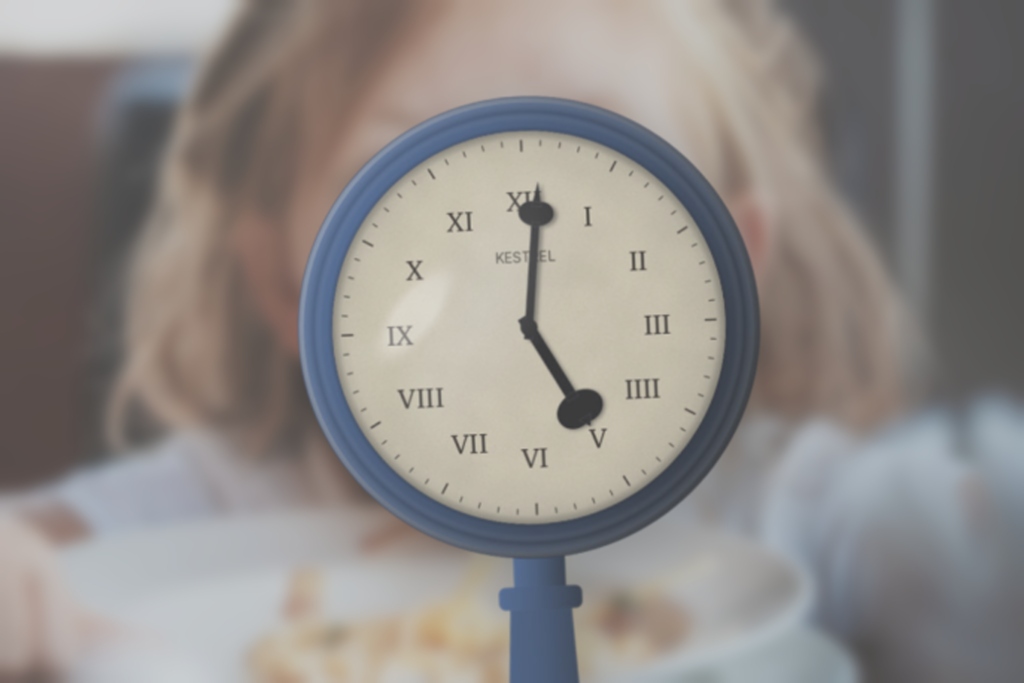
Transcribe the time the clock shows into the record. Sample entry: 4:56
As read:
5:01
